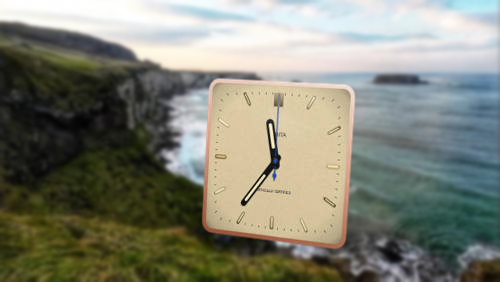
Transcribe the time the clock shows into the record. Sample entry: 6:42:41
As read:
11:36:00
